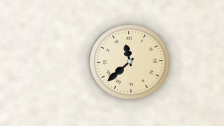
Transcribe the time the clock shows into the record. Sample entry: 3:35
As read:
11:38
